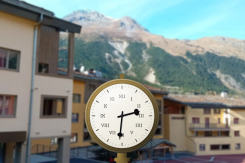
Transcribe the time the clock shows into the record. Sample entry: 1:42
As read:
2:31
